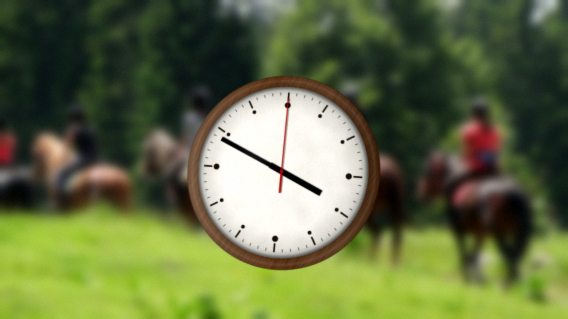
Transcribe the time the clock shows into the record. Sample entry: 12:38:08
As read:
3:49:00
